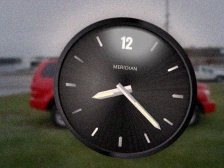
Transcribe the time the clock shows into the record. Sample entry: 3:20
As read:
8:22
